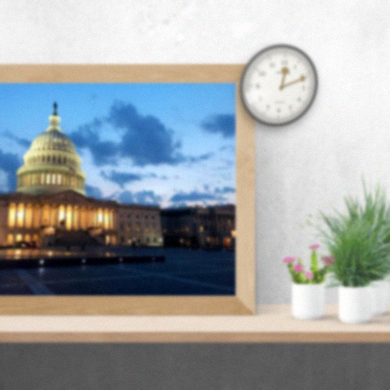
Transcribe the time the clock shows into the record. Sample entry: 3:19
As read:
12:11
